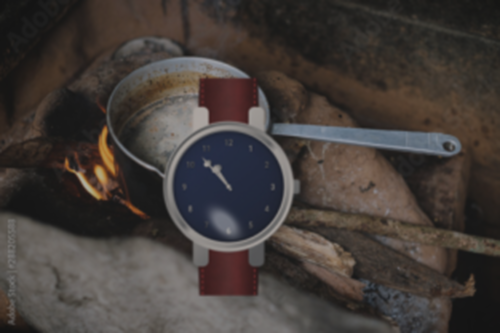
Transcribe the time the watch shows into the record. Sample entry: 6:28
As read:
10:53
